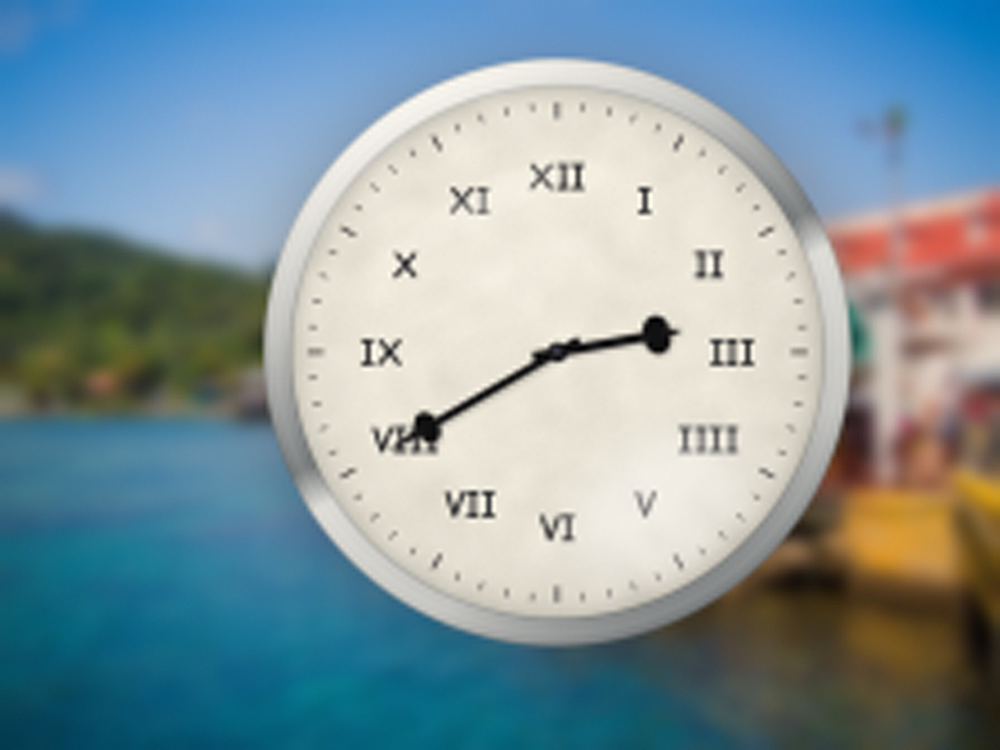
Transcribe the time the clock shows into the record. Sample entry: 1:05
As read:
2:40
